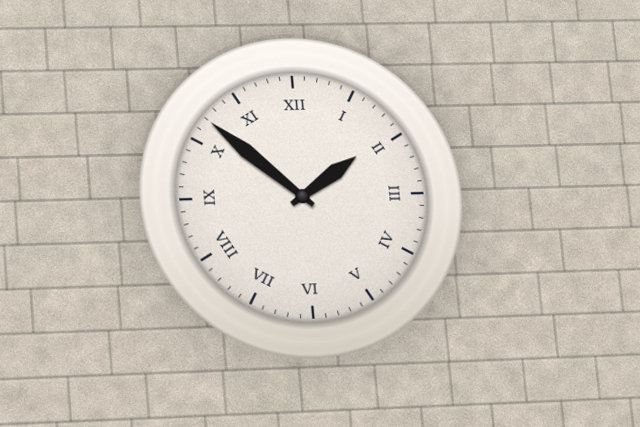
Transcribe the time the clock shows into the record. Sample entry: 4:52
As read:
1:52
